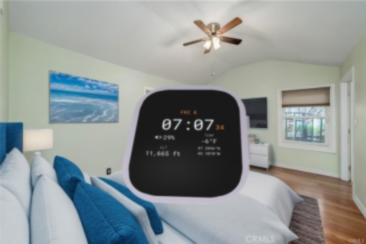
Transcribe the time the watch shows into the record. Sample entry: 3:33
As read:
7:07
